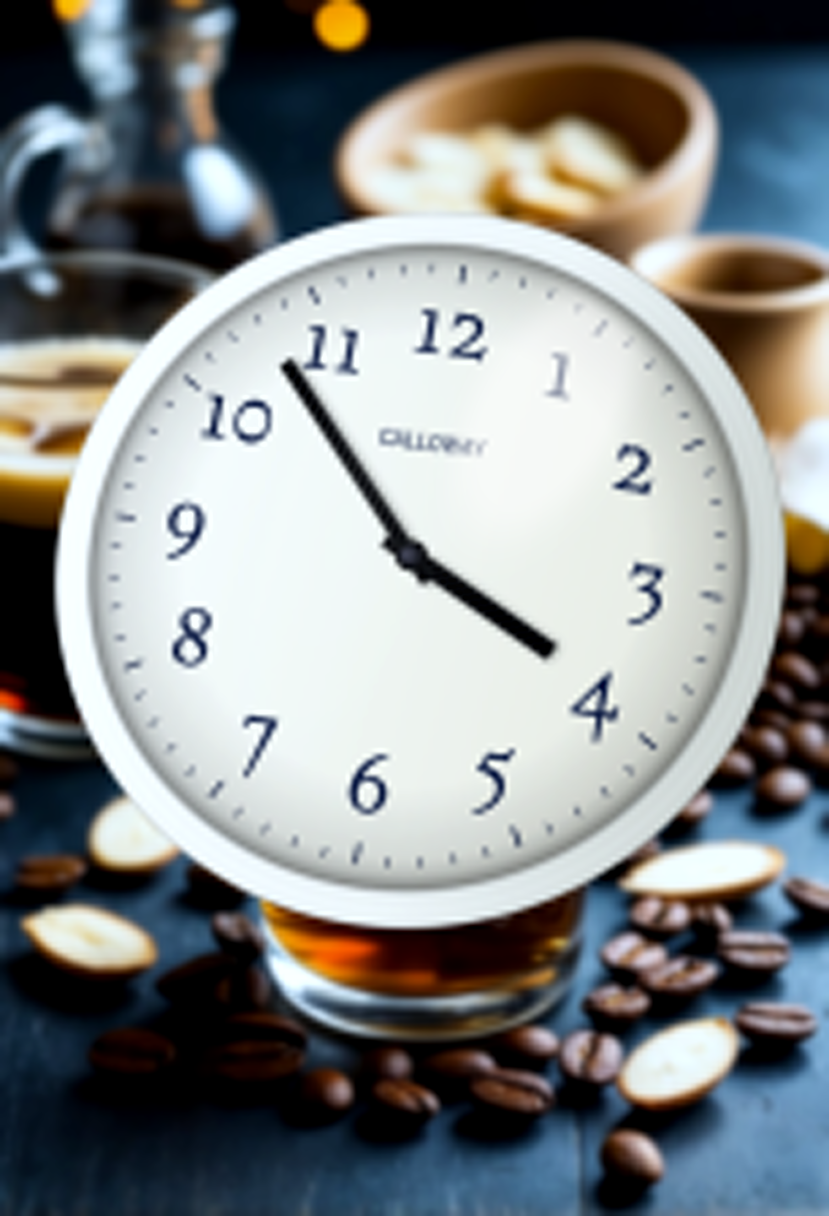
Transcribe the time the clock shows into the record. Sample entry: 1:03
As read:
3:53
